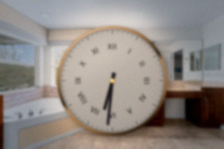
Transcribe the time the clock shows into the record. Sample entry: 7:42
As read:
6:31
